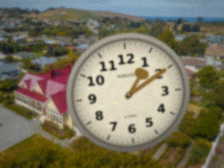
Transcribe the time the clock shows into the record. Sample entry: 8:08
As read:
1:10
